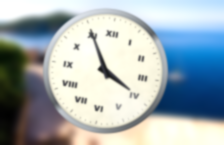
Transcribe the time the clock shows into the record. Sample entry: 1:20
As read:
3:55
